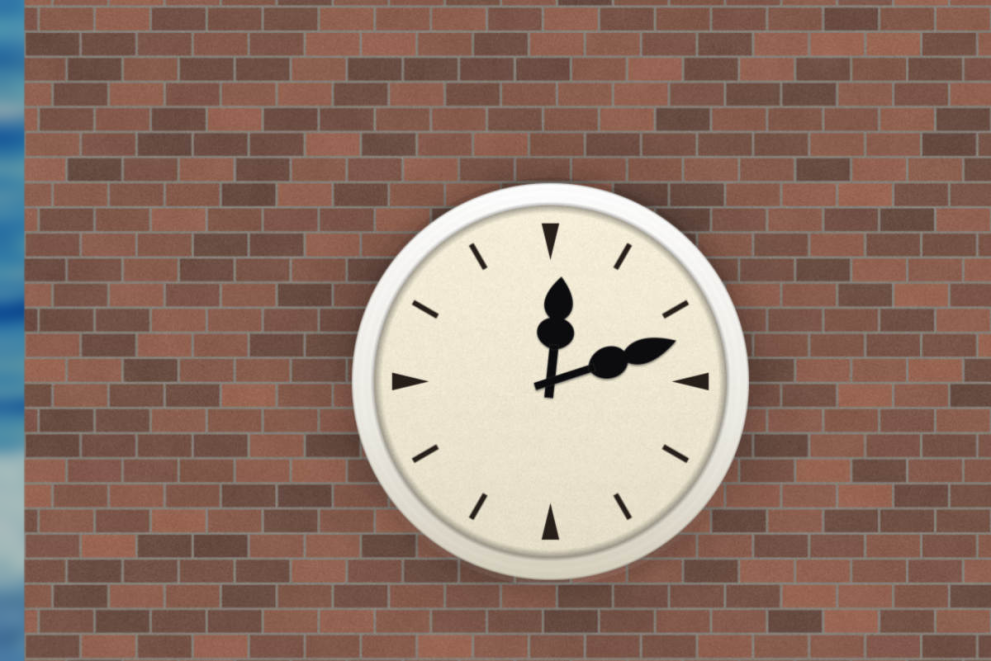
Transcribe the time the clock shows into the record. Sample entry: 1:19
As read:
12:12
